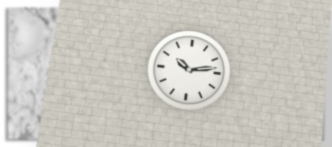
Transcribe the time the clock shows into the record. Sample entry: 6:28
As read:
10:13
